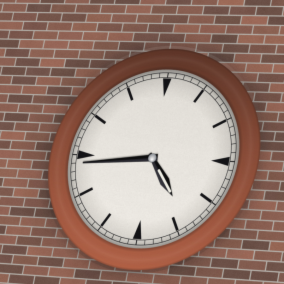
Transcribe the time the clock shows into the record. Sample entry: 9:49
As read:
4:44
